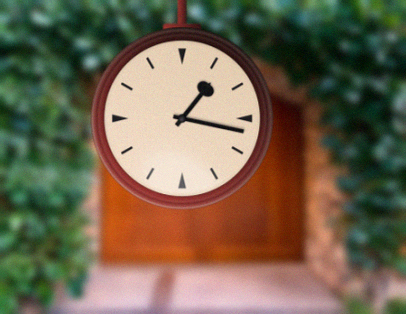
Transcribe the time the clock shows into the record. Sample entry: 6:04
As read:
1:17
